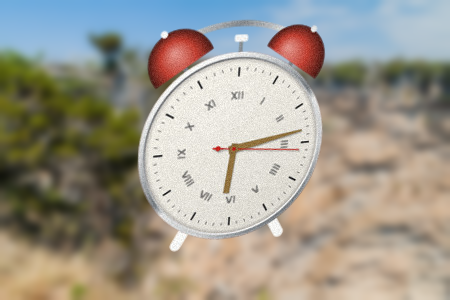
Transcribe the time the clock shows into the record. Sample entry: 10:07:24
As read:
6:13:16
